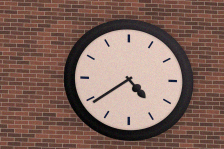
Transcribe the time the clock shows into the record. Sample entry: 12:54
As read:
4:39
